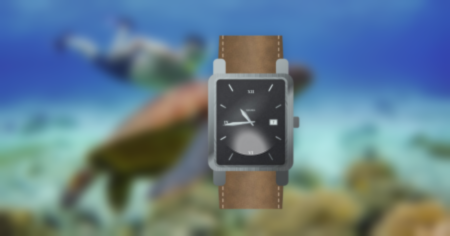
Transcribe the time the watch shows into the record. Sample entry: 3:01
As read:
10:44
